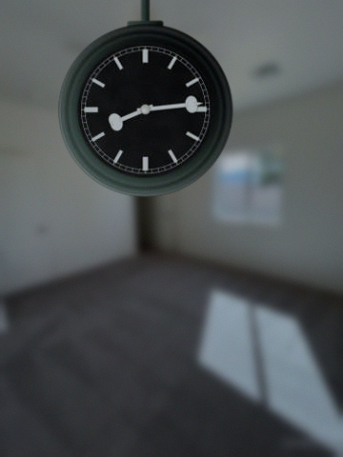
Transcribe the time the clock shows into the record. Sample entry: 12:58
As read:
8:14
